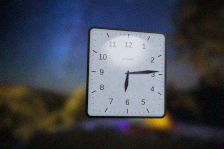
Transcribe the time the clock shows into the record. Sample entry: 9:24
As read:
6:14
